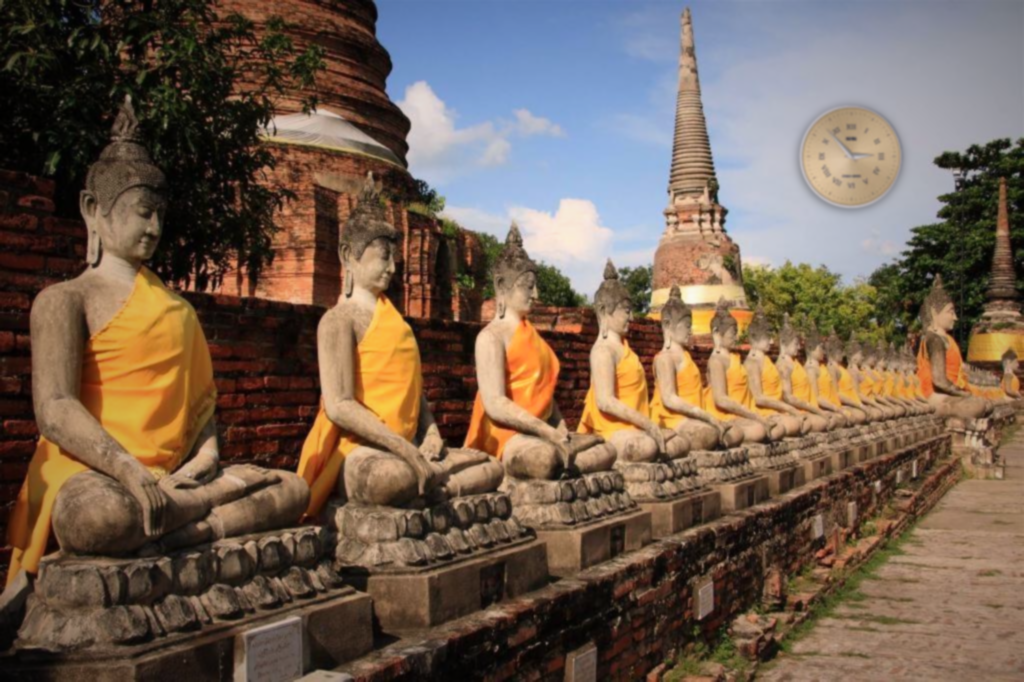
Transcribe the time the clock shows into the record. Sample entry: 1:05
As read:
2:53
